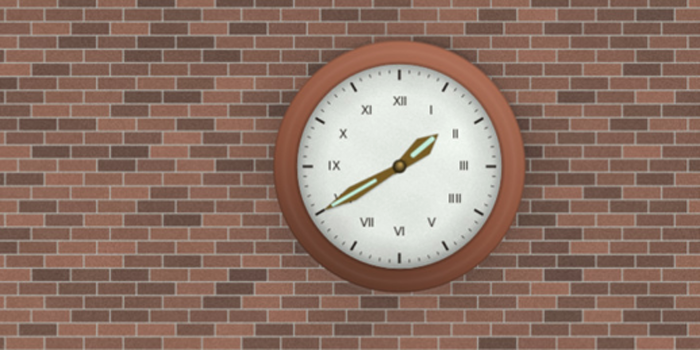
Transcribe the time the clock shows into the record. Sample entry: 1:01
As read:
1:40
